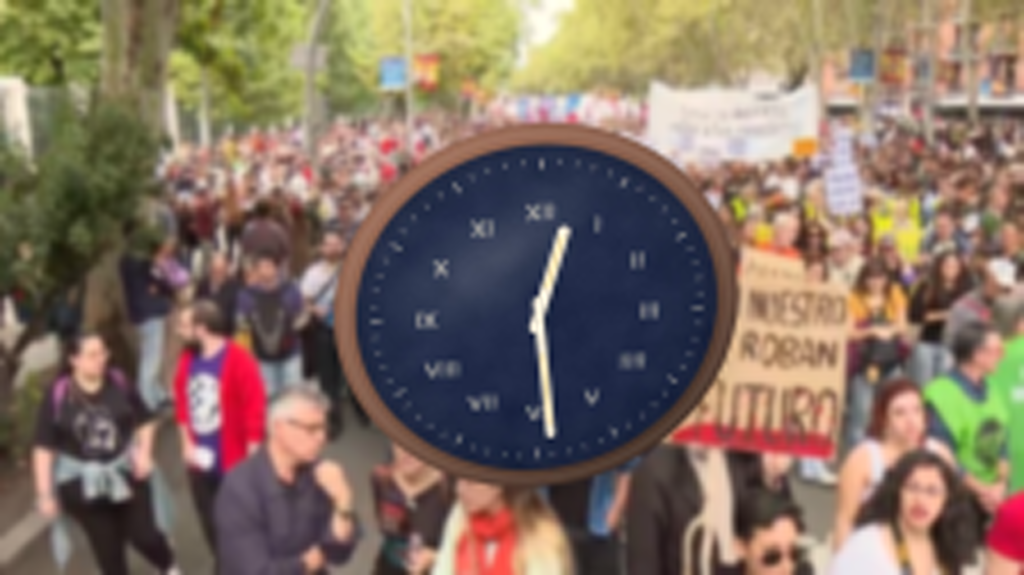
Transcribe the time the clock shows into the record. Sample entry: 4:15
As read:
12:29
